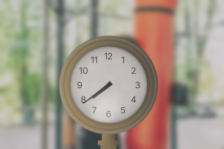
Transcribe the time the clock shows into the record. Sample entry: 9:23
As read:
7:39
